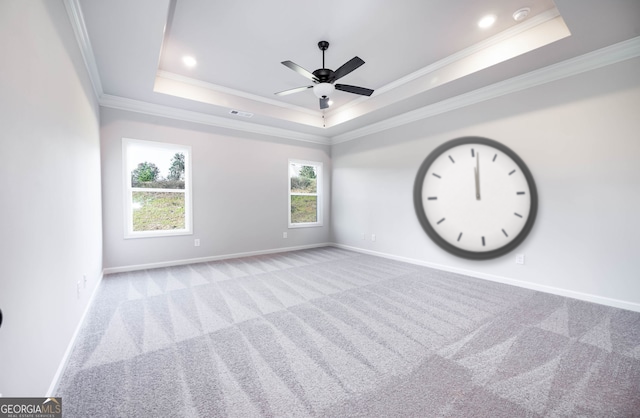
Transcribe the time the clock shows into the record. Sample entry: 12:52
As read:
12:01
